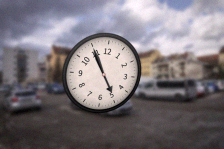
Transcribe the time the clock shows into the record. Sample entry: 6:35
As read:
4:55
